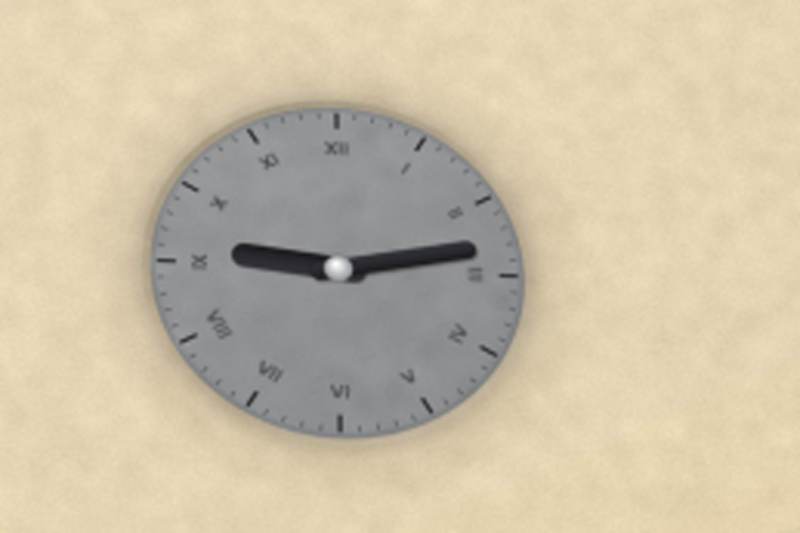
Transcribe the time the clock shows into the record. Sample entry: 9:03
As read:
9:13
